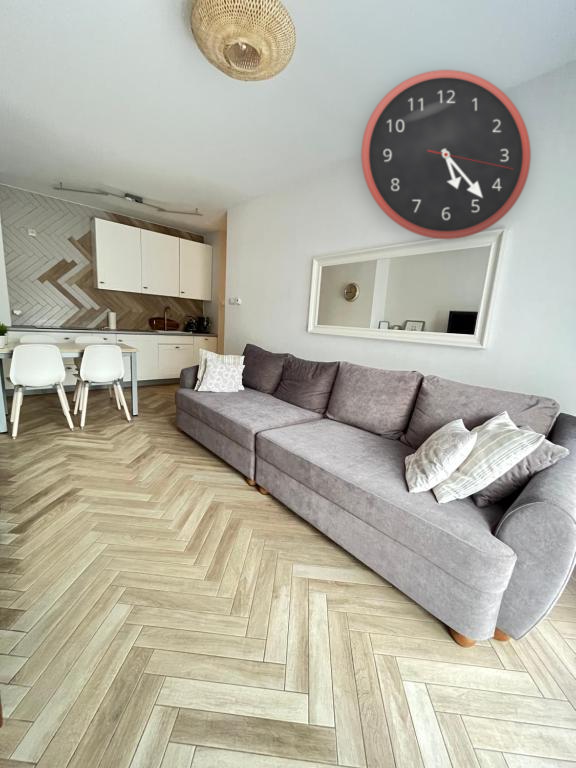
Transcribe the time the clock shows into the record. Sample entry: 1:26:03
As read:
5:23:17
